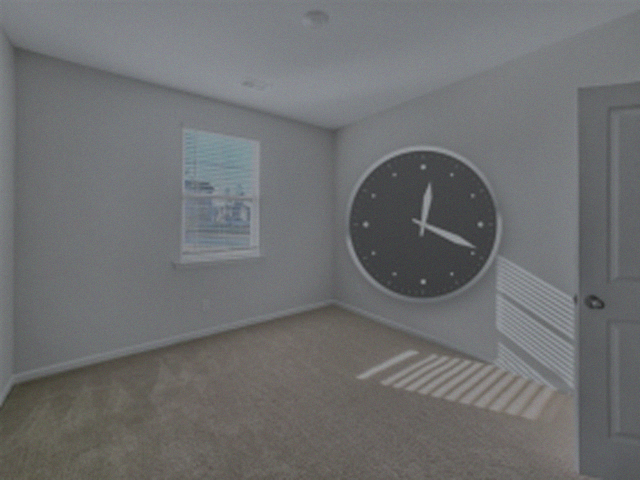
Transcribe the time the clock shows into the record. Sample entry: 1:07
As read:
12:19
